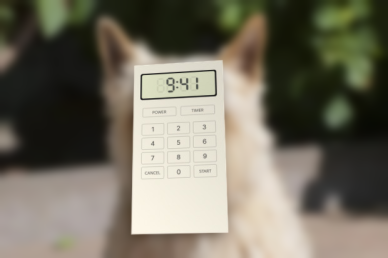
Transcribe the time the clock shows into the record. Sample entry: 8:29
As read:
9:41
